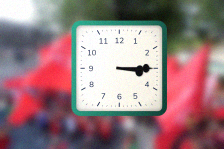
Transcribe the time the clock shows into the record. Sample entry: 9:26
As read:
3:15
